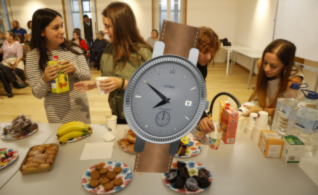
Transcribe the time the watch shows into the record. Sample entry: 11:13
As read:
7:50
